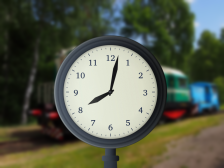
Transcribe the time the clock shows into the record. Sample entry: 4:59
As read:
8:02
